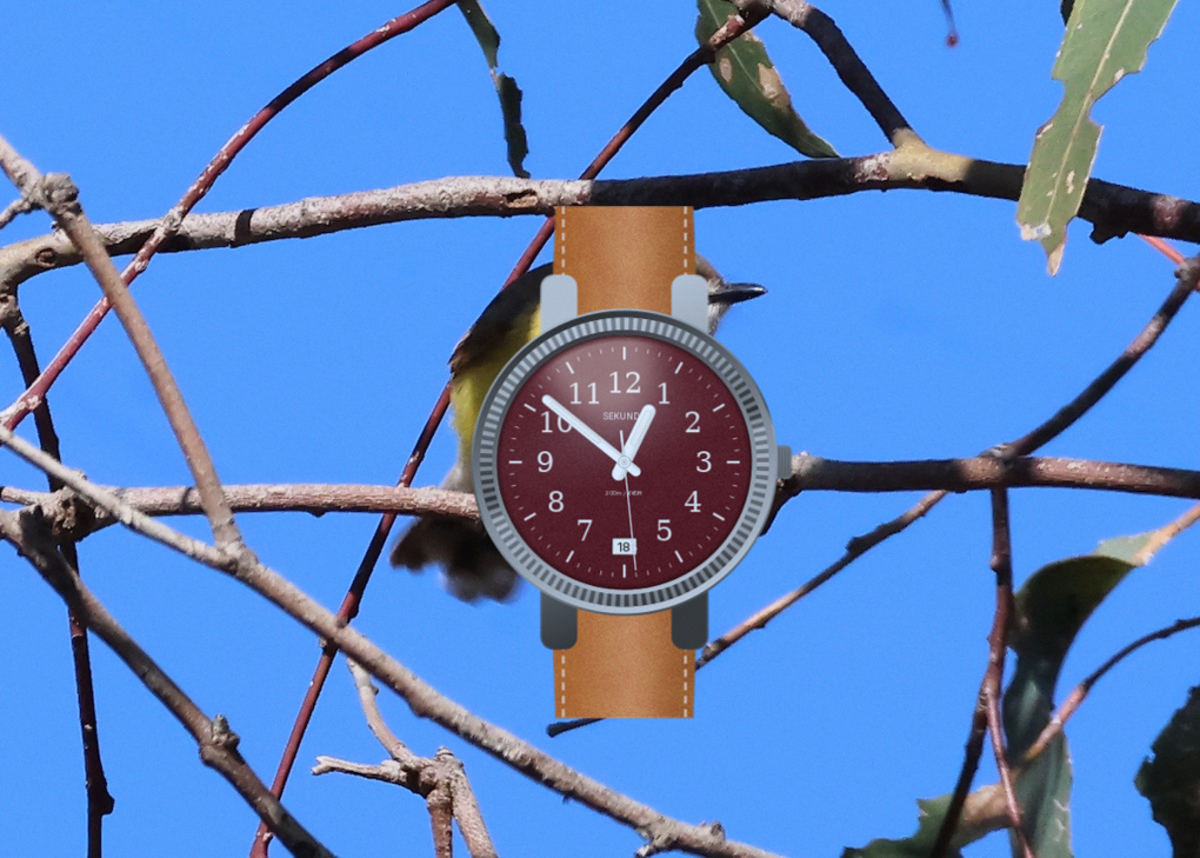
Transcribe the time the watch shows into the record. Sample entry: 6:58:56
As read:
12:51:29
